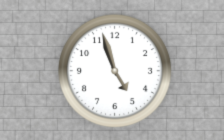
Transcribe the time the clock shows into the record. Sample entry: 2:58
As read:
4:57
